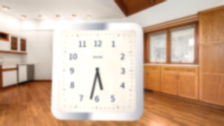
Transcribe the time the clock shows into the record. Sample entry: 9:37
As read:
5:32
